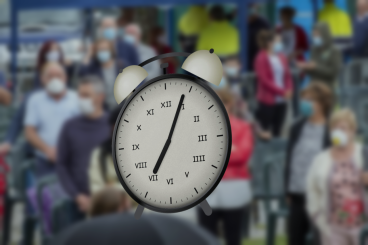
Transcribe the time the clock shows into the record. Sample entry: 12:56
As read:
7:04
